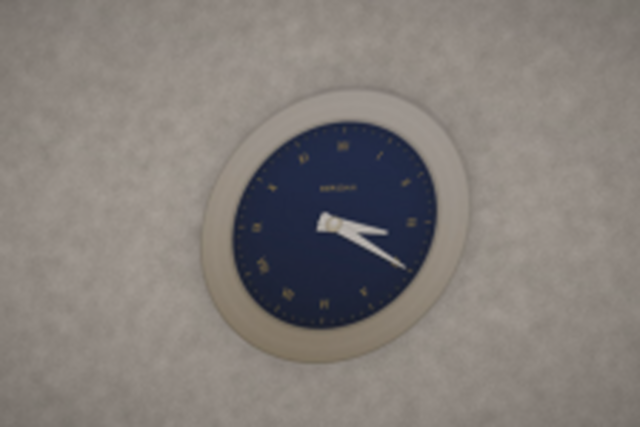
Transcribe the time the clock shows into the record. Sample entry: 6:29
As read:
3:20
